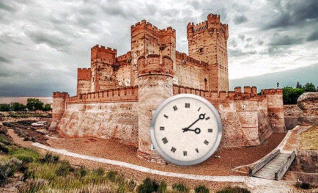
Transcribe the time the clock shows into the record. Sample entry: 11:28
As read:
3:08
